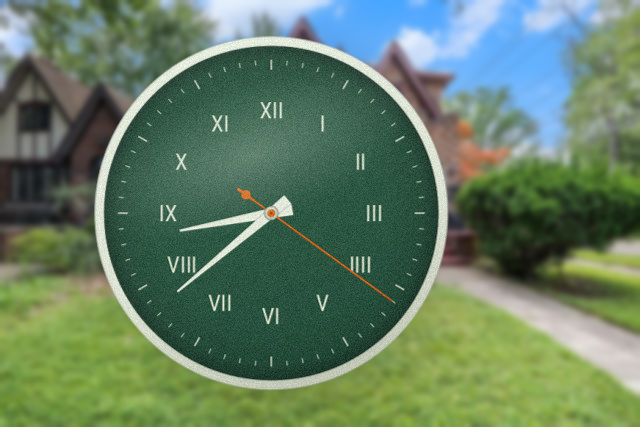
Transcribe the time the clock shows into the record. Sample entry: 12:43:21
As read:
8:38:21
